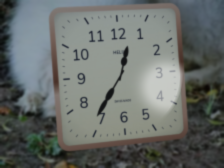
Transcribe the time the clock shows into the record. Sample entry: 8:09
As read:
12:36
